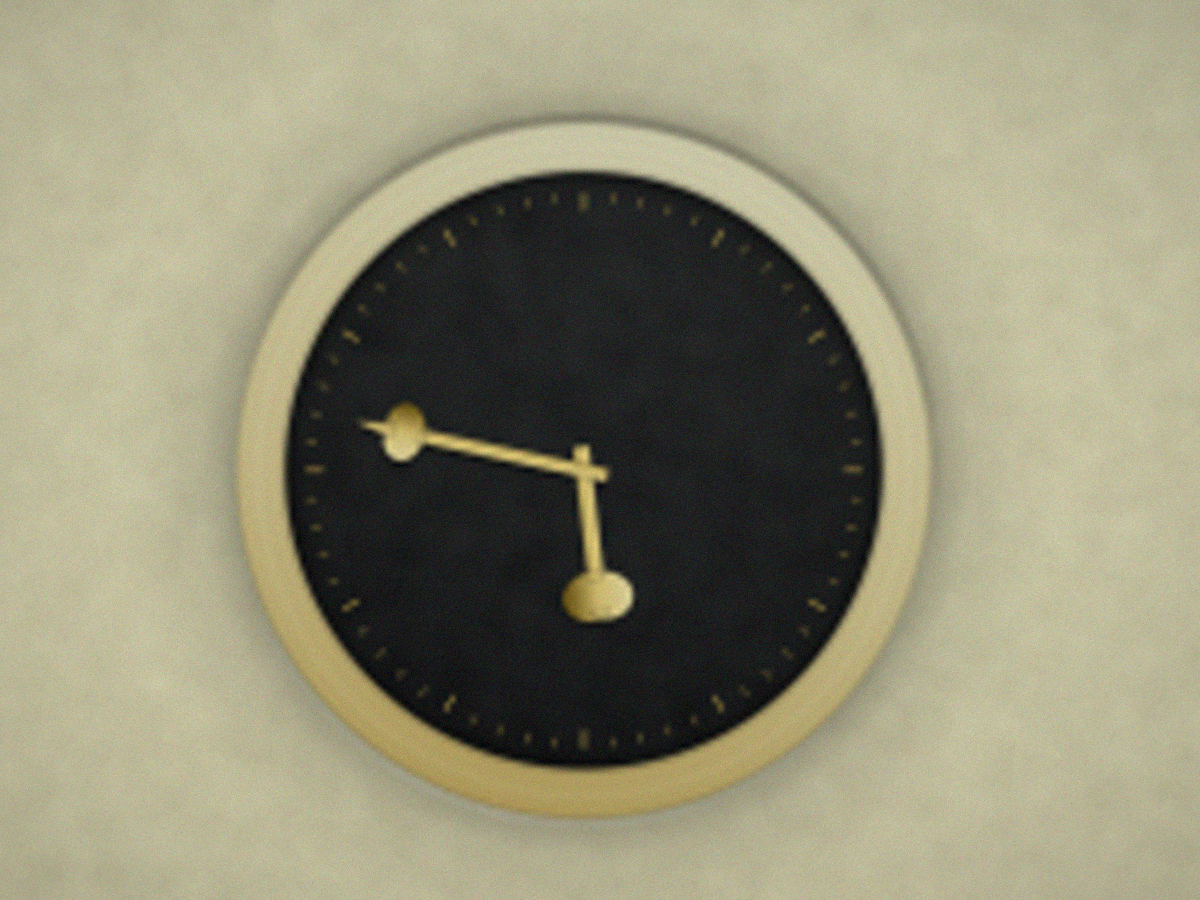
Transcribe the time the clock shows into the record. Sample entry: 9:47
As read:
5:47
